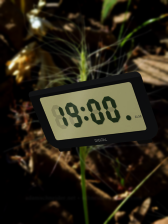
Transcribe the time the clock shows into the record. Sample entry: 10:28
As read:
19:00
